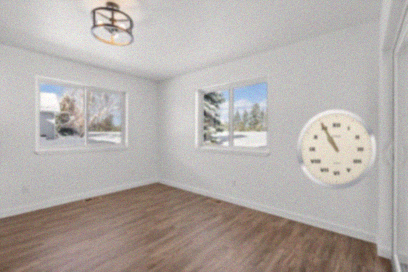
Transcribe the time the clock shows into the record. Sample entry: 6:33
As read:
10:55
